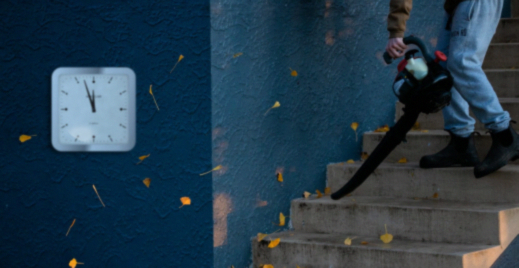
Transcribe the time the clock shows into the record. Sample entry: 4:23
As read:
11:57
